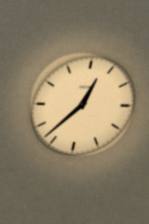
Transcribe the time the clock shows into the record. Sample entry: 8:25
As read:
12:37
